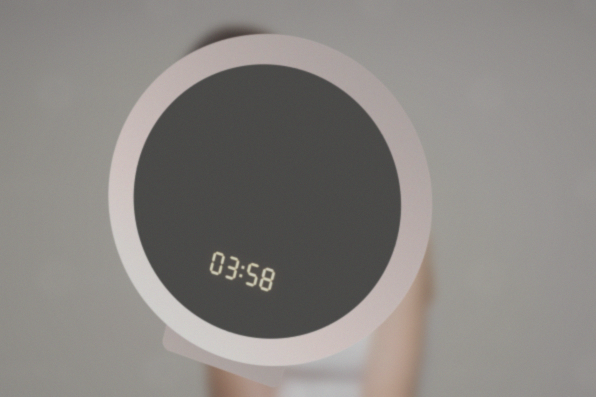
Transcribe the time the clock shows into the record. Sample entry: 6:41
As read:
3:58
